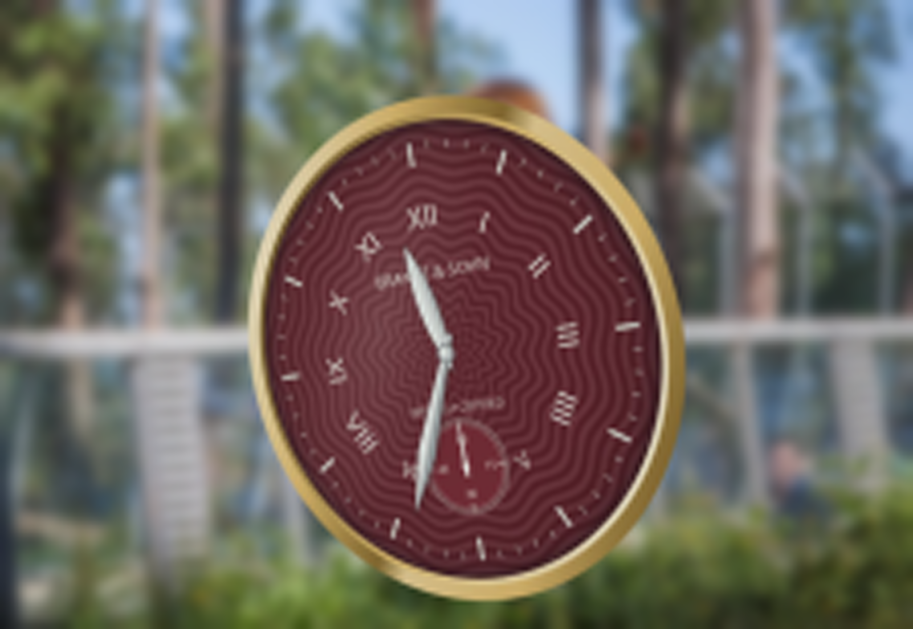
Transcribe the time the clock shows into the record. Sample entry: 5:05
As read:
11:34
